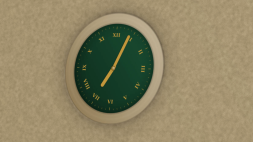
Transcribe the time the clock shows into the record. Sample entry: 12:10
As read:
7:04
